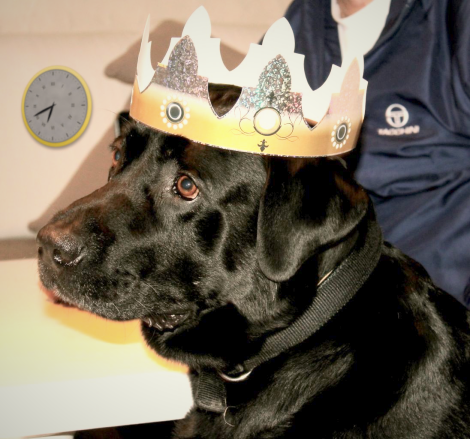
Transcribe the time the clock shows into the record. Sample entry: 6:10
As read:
6:41
